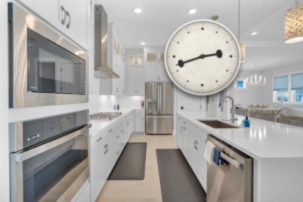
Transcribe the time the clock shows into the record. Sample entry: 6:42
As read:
2:42
